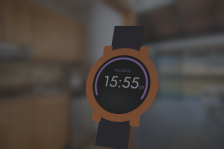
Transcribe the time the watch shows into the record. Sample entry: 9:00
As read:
15:55
